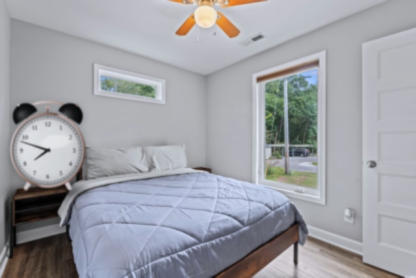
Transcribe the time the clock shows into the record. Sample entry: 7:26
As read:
7:48
